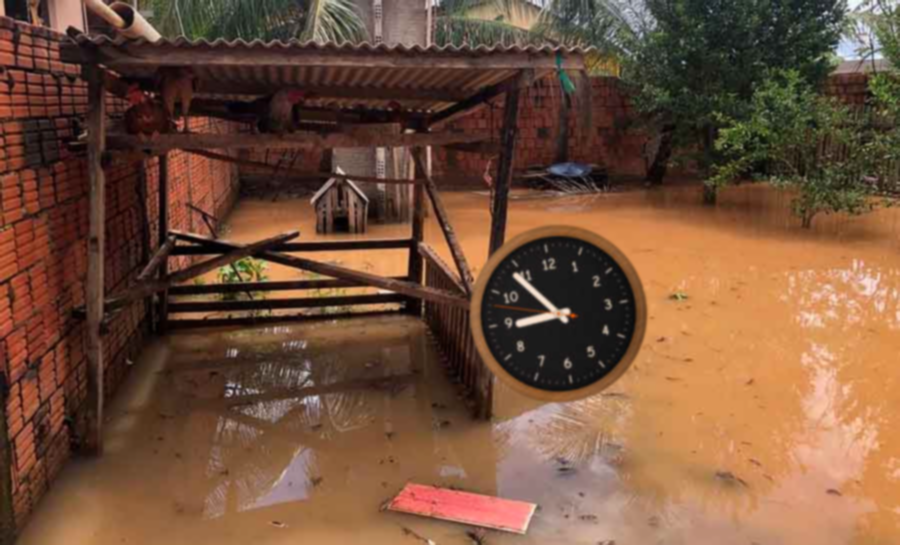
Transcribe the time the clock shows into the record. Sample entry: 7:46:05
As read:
8:53:48
